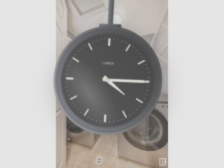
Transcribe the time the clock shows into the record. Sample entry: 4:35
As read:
4:15
